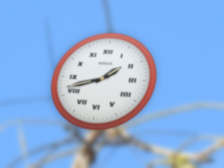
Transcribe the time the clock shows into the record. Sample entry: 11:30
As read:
1:42
